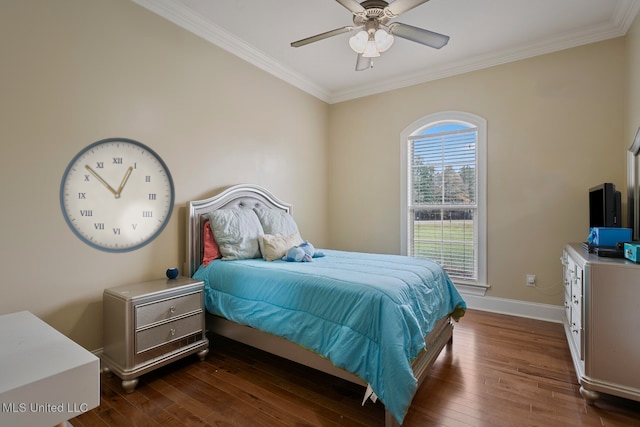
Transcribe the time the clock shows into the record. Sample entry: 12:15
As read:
12:52
